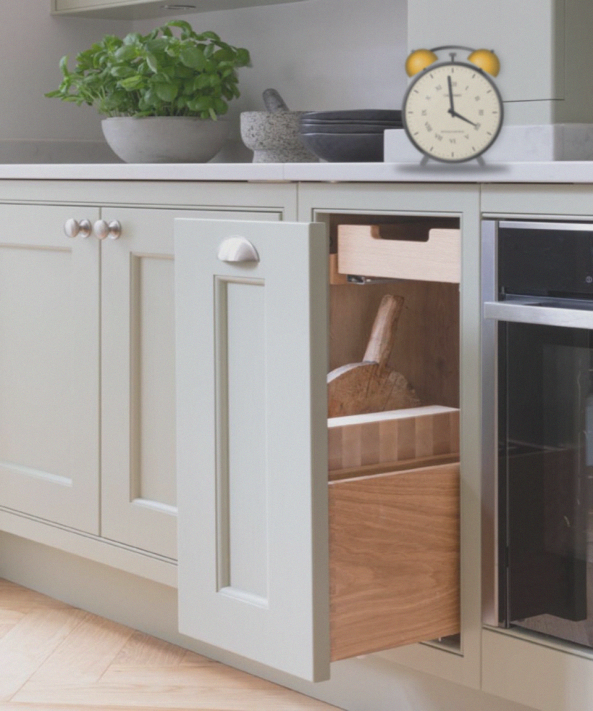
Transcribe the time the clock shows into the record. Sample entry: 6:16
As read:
3:59
